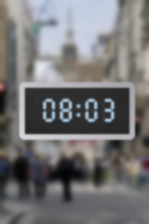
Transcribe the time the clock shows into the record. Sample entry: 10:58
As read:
8:03
